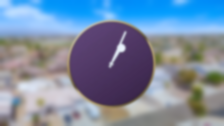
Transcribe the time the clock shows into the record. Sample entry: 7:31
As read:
1:04
